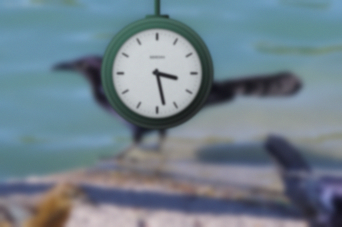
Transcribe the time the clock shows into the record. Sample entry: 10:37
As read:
3:28
